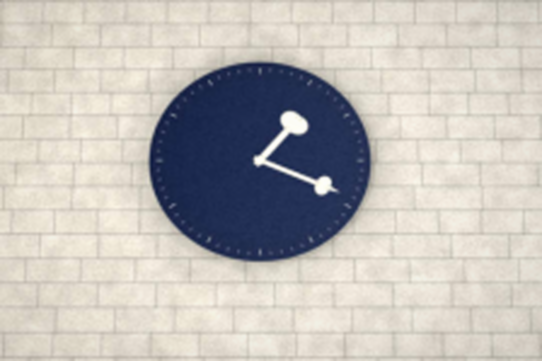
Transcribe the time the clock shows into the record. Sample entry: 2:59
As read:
1:19
